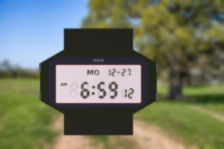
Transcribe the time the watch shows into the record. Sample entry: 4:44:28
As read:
6:59:12
